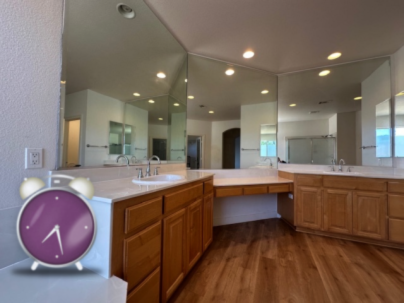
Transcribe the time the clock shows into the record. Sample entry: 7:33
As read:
7:28
